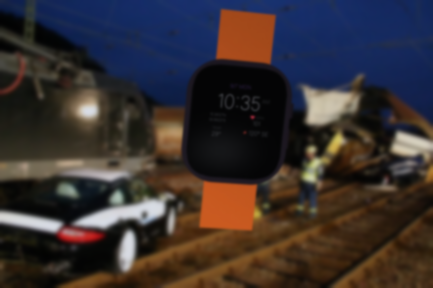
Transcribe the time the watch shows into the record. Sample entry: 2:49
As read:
10:35
